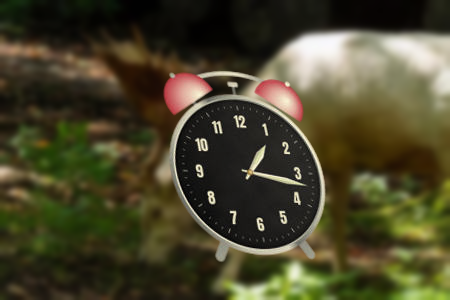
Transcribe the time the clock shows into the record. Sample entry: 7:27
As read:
1:17
